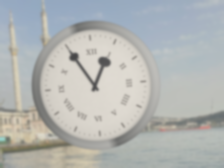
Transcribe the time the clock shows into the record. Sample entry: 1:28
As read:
12:55
